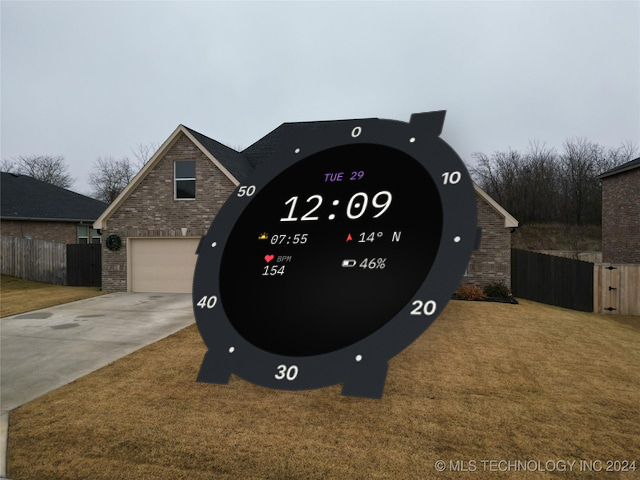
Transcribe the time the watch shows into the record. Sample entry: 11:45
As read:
12:09
